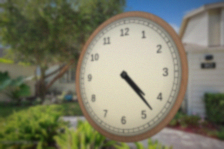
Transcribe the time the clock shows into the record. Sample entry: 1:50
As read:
4:23
